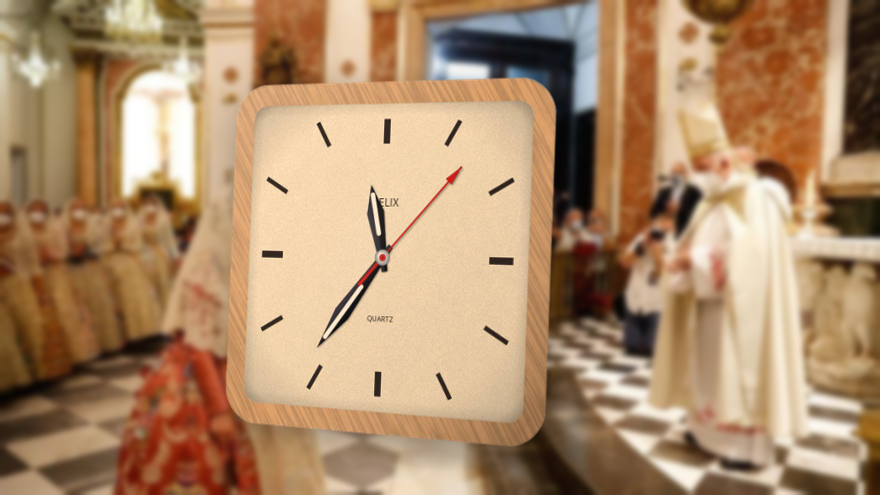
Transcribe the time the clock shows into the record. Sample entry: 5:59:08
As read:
11:36:07
